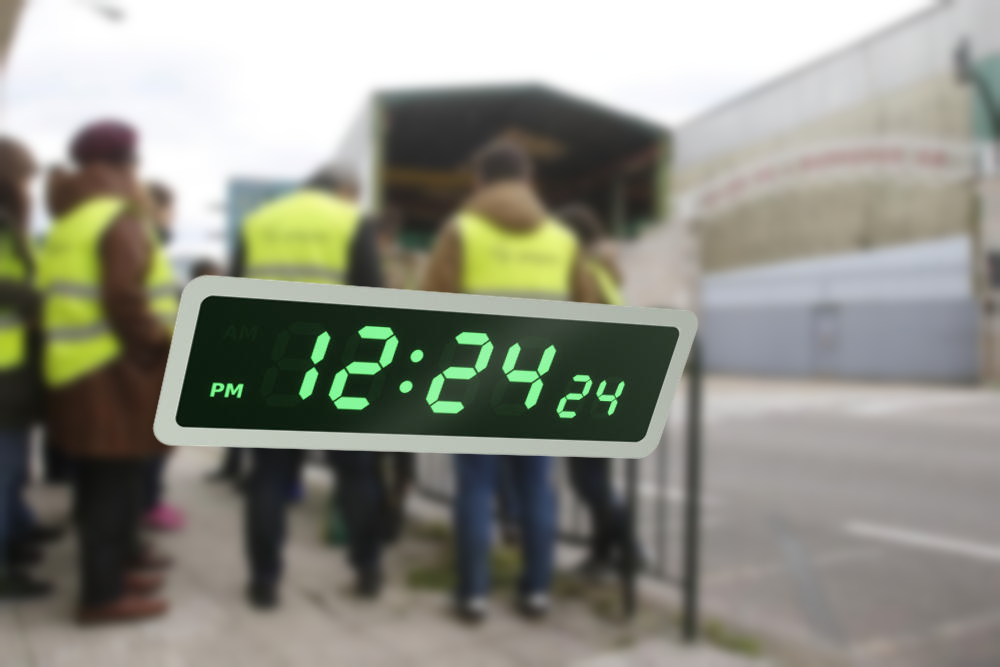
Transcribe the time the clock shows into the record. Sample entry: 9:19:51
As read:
12:24:24
